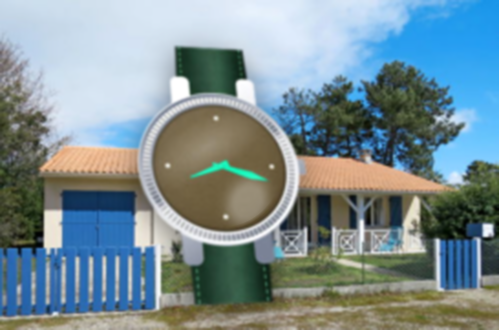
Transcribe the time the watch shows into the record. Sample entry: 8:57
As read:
8:18
